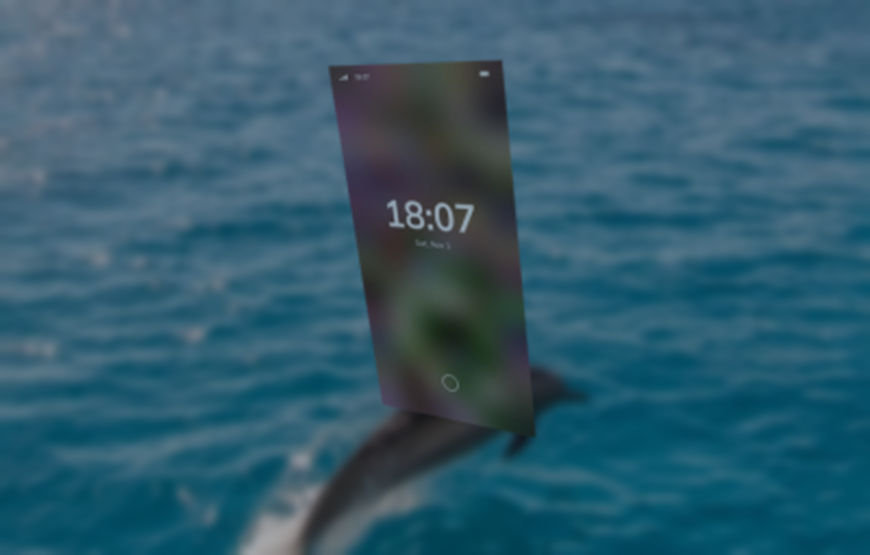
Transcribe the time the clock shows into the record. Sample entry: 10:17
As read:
18:07
